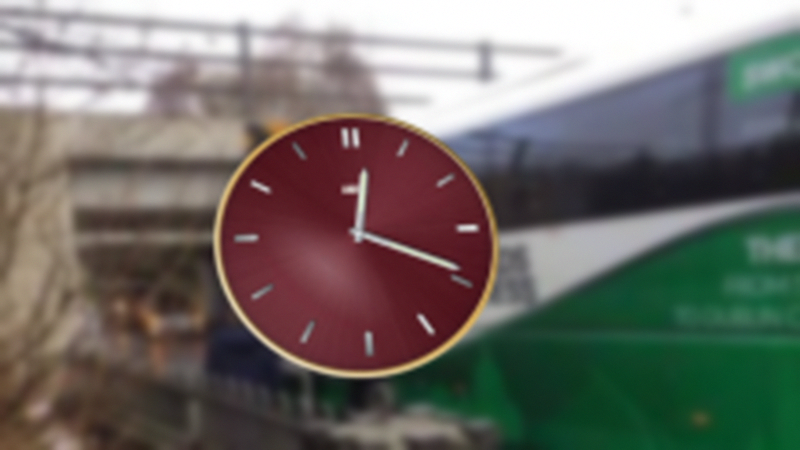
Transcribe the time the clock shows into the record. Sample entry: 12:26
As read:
12:19
